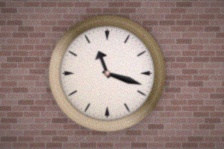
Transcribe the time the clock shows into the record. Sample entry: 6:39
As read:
11:18
